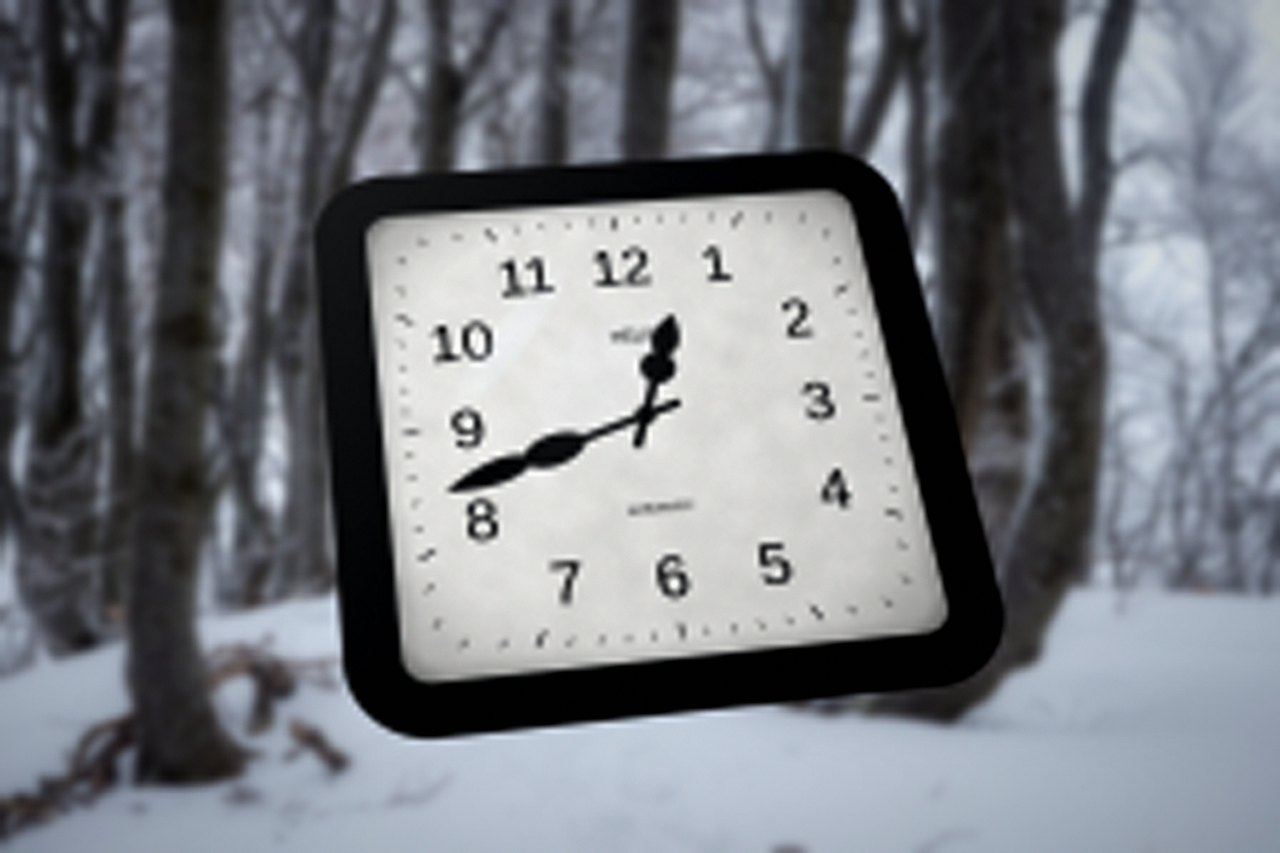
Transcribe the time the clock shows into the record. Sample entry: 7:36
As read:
12:42
